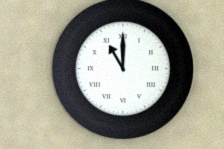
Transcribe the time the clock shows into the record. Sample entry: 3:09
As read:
11:00
